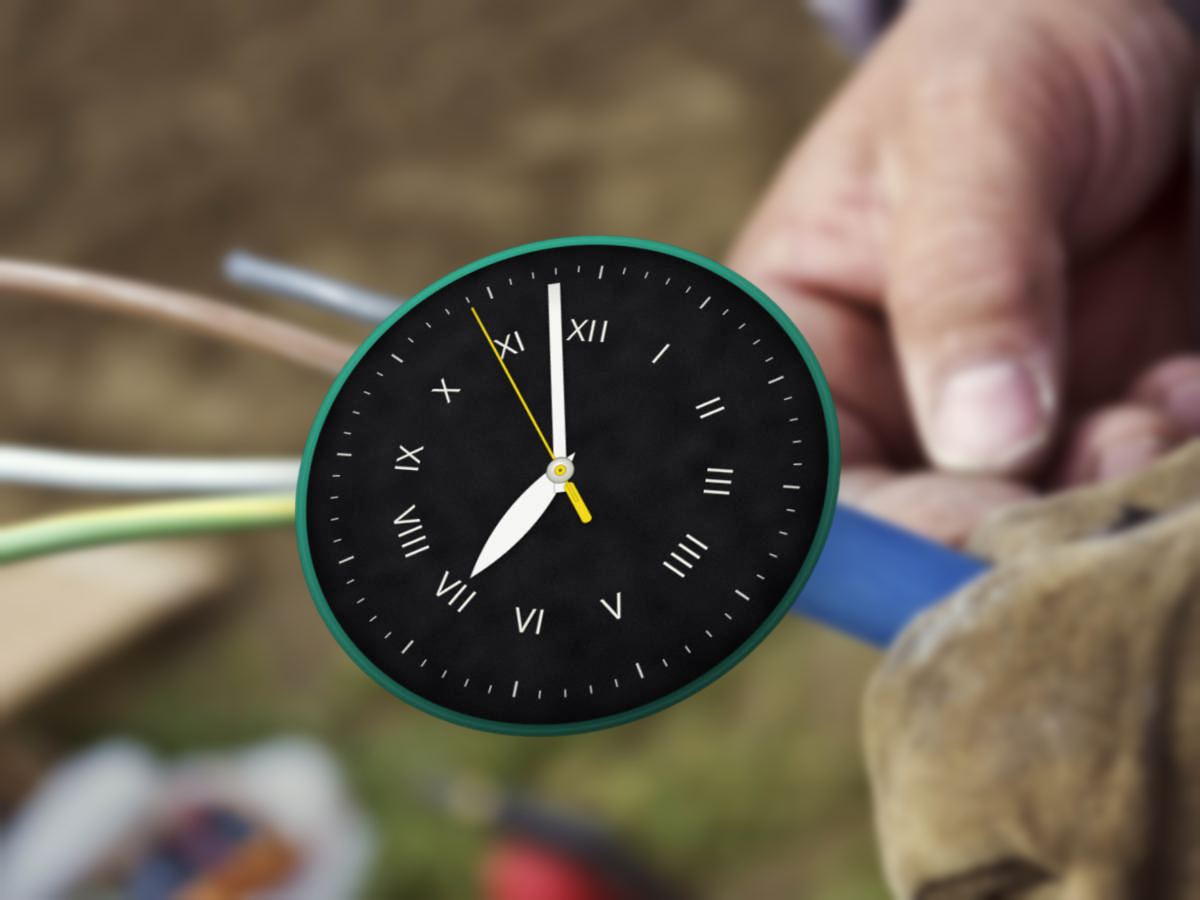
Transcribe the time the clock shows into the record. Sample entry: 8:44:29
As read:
6:57:54
